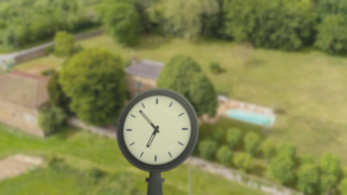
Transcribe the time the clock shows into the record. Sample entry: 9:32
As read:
6:53
